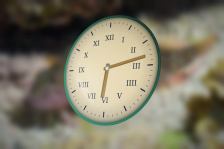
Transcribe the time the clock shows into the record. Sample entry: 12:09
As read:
6:13
